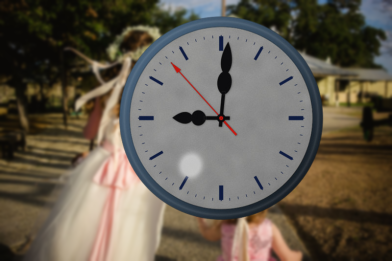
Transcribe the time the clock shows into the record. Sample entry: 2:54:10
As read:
9:00:53
